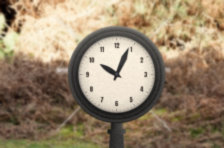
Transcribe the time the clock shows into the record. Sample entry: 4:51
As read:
10:04
